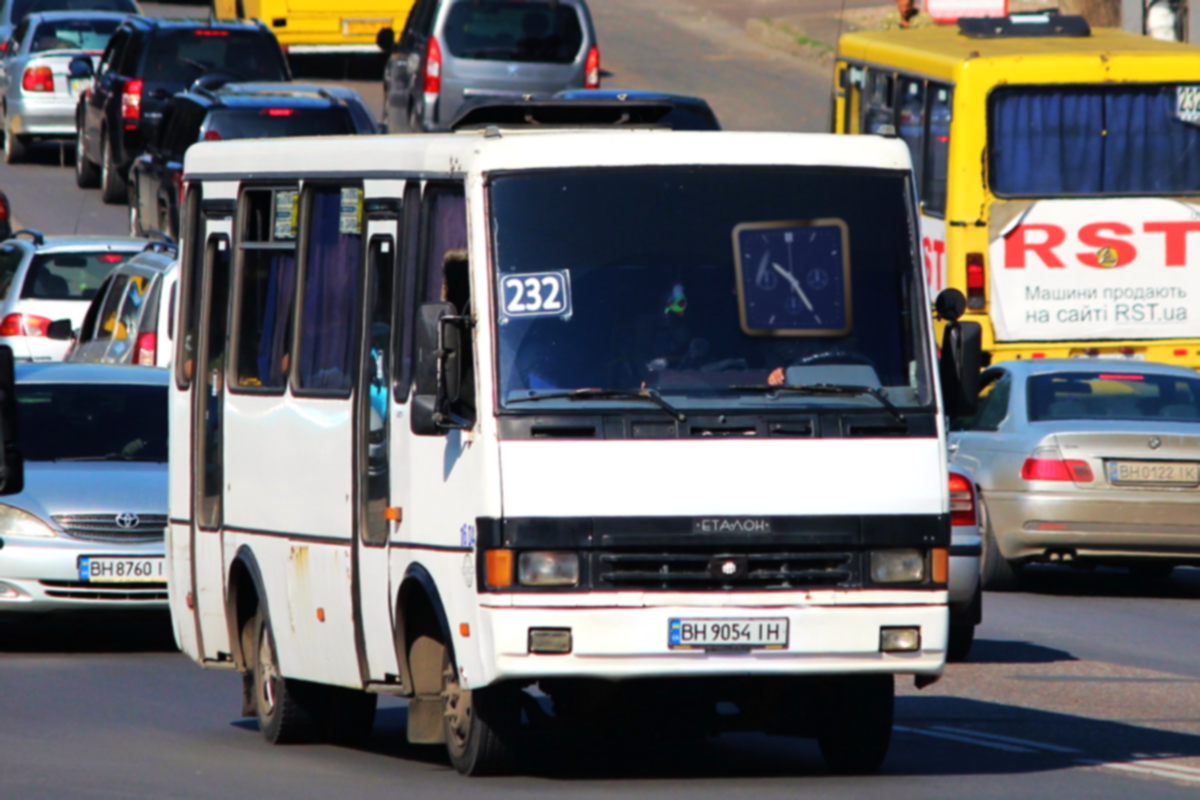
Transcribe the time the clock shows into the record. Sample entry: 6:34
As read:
10:25
